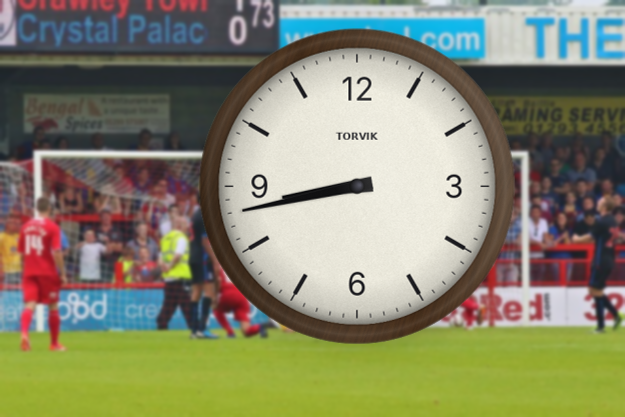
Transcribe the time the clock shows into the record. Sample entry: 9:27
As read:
8:43
